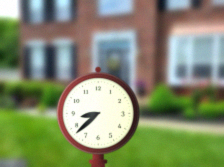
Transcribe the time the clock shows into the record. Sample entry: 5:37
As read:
8:38
